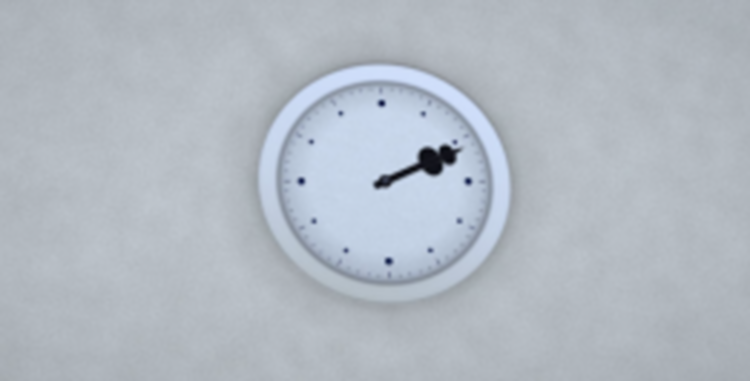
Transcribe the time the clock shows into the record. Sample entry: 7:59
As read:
2:11
